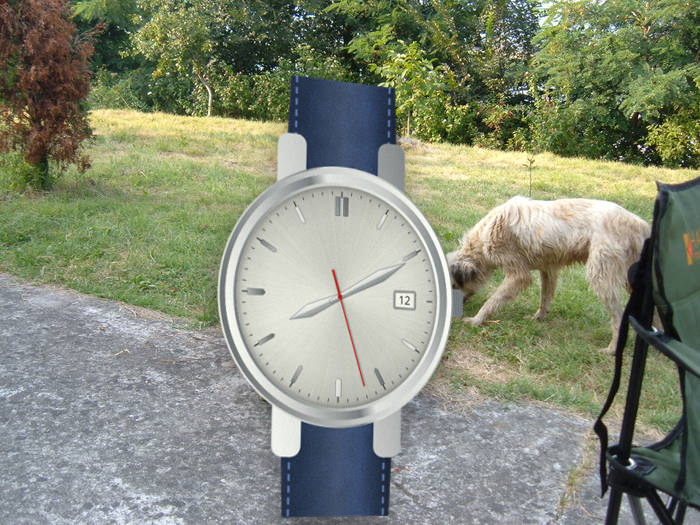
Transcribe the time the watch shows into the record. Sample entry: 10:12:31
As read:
8:10:27
